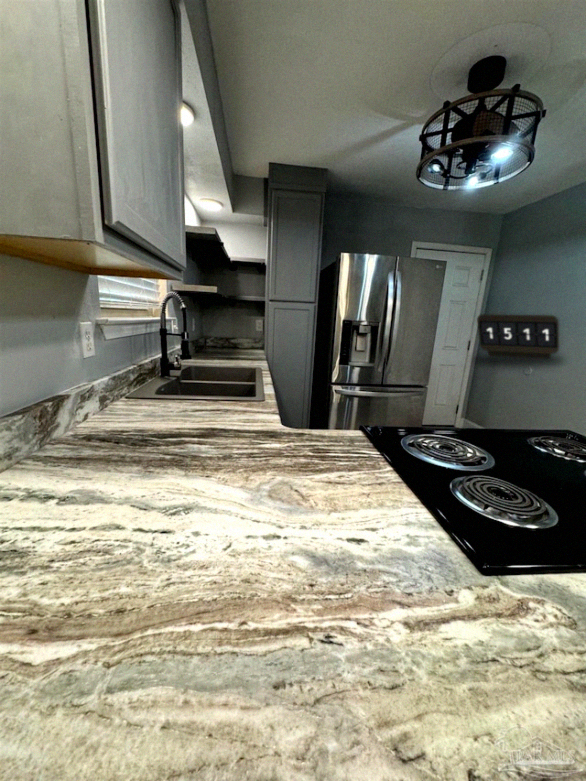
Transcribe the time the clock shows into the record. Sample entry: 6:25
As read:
15:11
